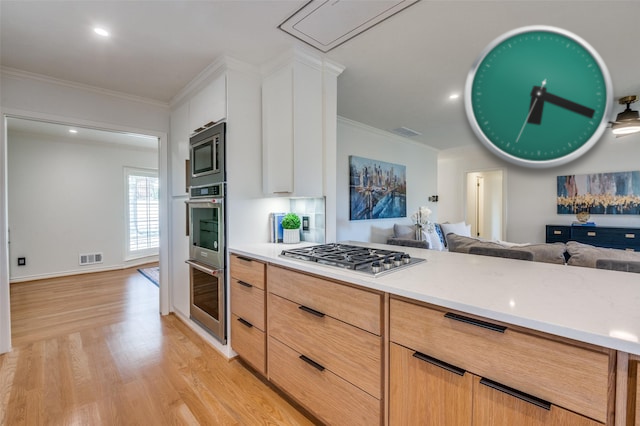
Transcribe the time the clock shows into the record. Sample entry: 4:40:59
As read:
6:18:34
